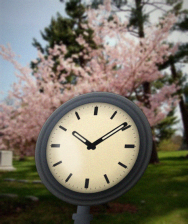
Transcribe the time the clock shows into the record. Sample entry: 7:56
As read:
10:09
